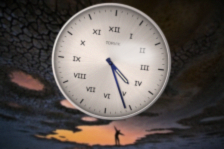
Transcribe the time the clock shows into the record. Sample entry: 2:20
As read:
4:26
